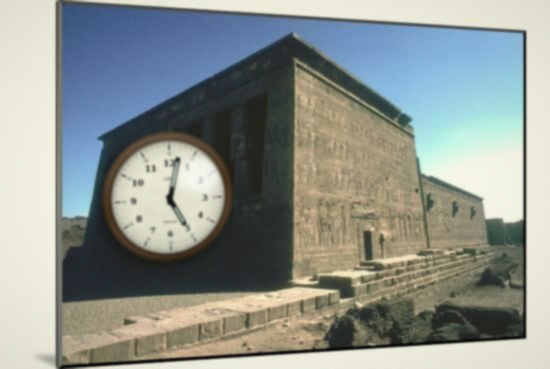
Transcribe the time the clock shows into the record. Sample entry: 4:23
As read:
5:02
